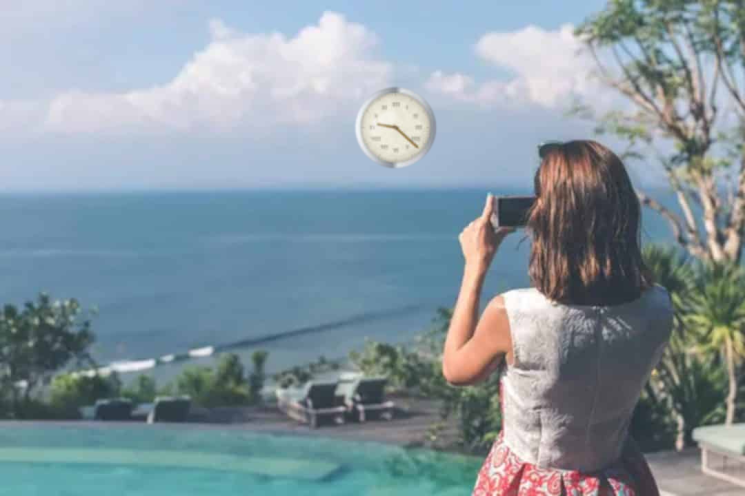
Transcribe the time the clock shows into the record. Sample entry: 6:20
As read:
9:22
